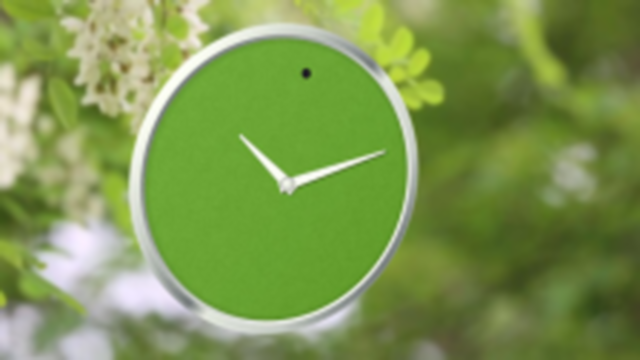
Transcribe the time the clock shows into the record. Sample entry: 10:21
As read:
10:11
